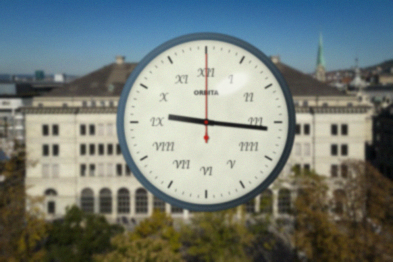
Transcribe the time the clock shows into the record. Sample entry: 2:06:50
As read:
9:16:00
